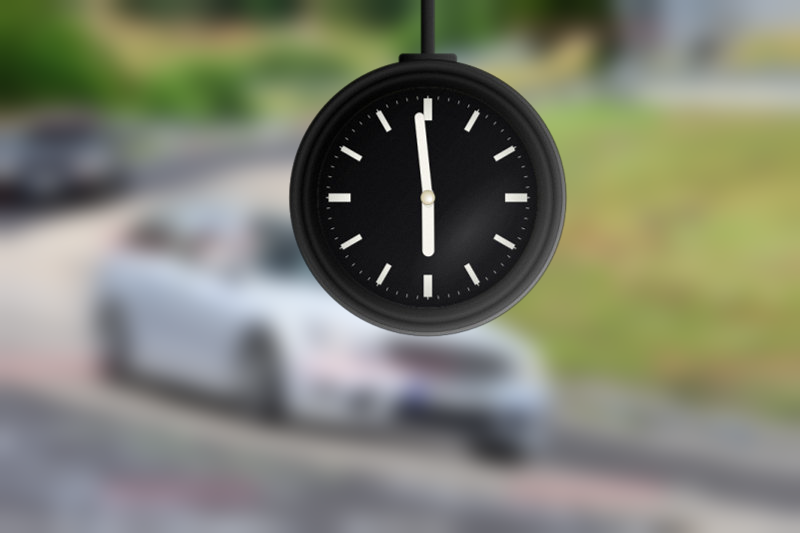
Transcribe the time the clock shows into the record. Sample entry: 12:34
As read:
5:59
